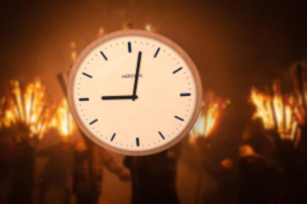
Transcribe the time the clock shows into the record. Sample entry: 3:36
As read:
9:02
